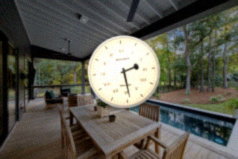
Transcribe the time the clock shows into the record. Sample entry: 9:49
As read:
2:29
